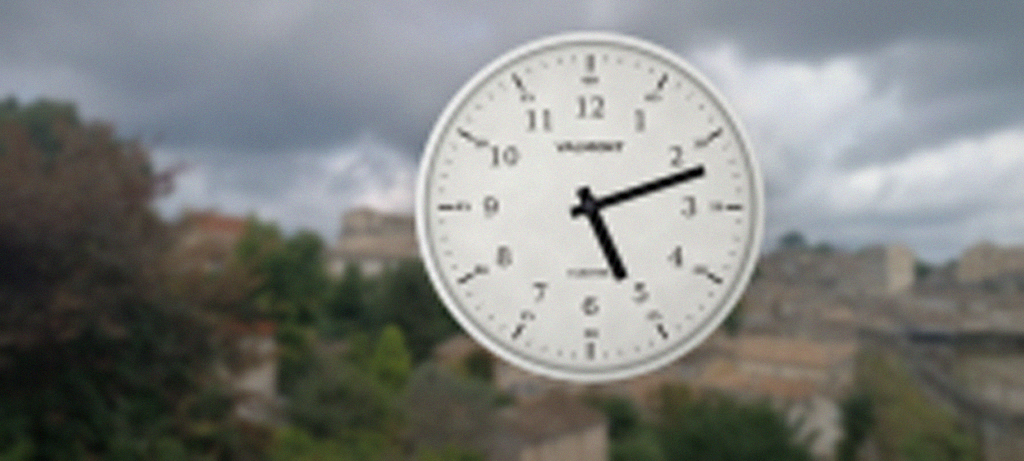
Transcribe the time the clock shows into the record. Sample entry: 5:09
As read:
5:12
